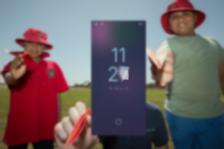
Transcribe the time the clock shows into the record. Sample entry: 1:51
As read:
11:27
